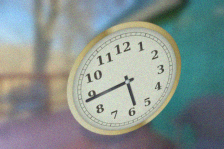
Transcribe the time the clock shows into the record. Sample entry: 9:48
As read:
5:44
